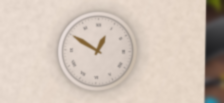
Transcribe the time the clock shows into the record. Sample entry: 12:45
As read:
12:50
